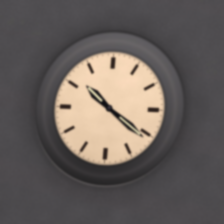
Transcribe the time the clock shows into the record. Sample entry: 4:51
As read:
10:21
